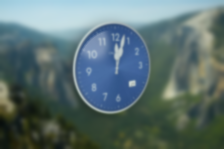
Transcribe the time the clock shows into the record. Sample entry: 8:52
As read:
12:03
